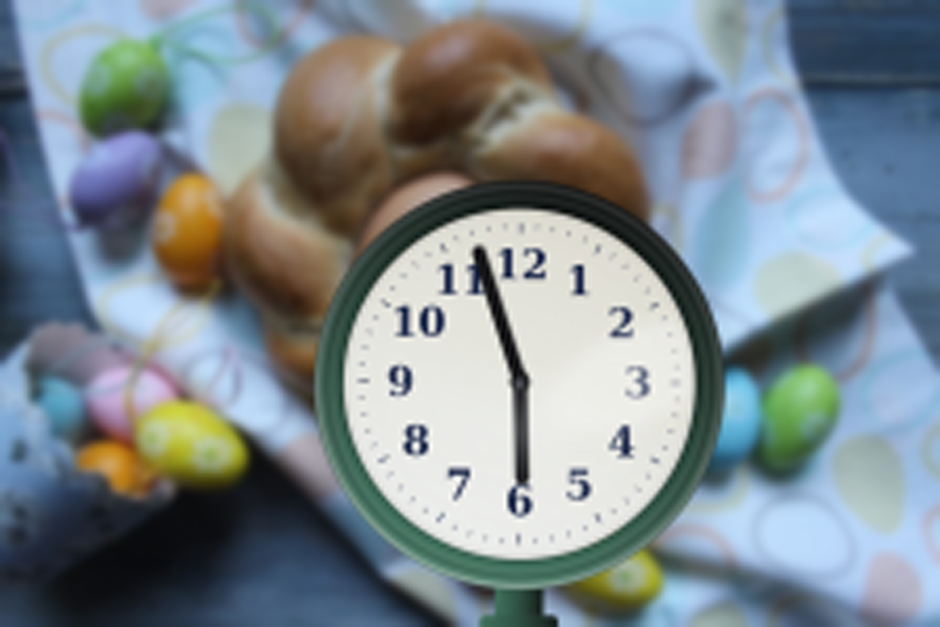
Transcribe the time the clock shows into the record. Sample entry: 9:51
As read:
5:57
